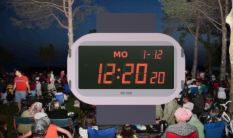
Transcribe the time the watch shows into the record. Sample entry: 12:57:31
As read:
12:20:20
